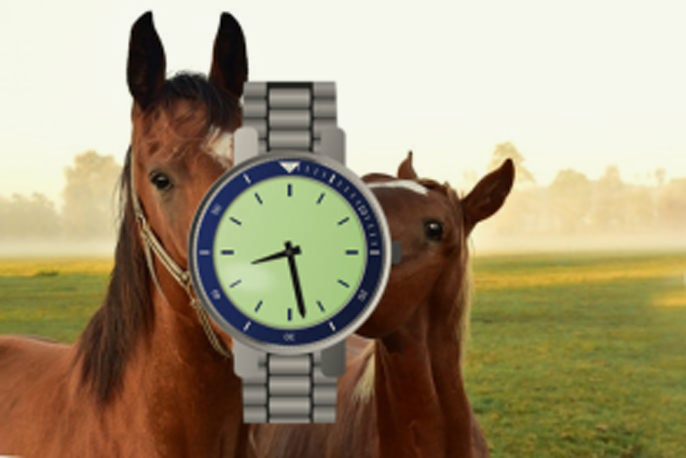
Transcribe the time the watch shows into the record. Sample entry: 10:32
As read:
8:28
